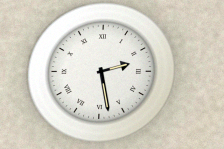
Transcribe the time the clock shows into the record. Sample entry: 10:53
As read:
2:28
